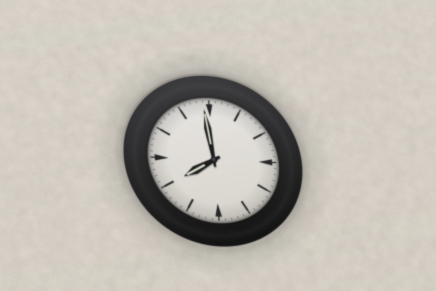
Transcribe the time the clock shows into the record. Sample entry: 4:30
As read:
7:59
